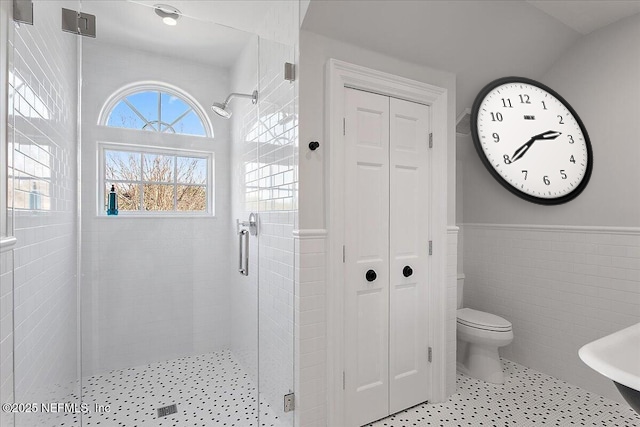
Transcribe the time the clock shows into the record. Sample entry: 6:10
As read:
2:39
